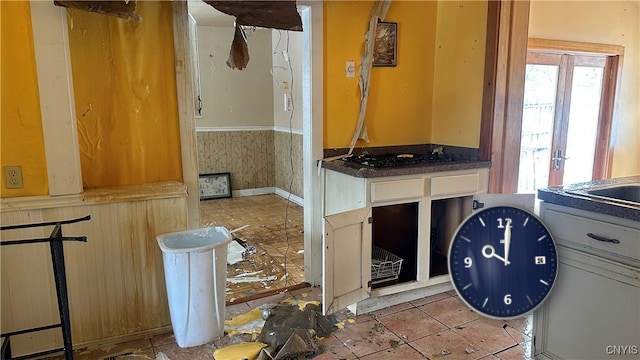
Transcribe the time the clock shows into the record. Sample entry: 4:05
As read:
10:01
